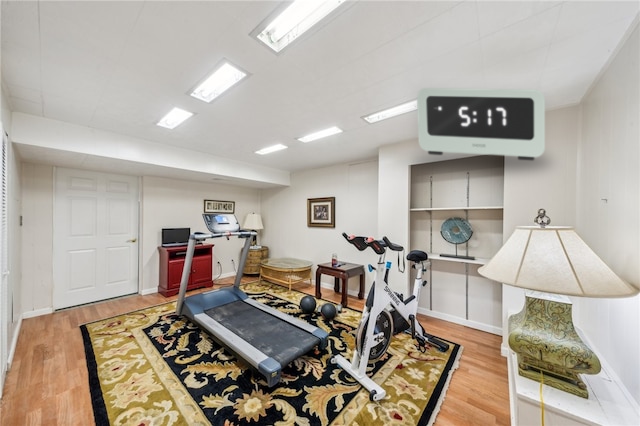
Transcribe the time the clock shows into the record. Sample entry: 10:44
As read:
5:17
